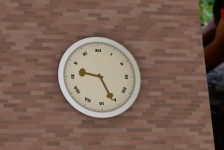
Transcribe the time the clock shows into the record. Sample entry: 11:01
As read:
9:26
